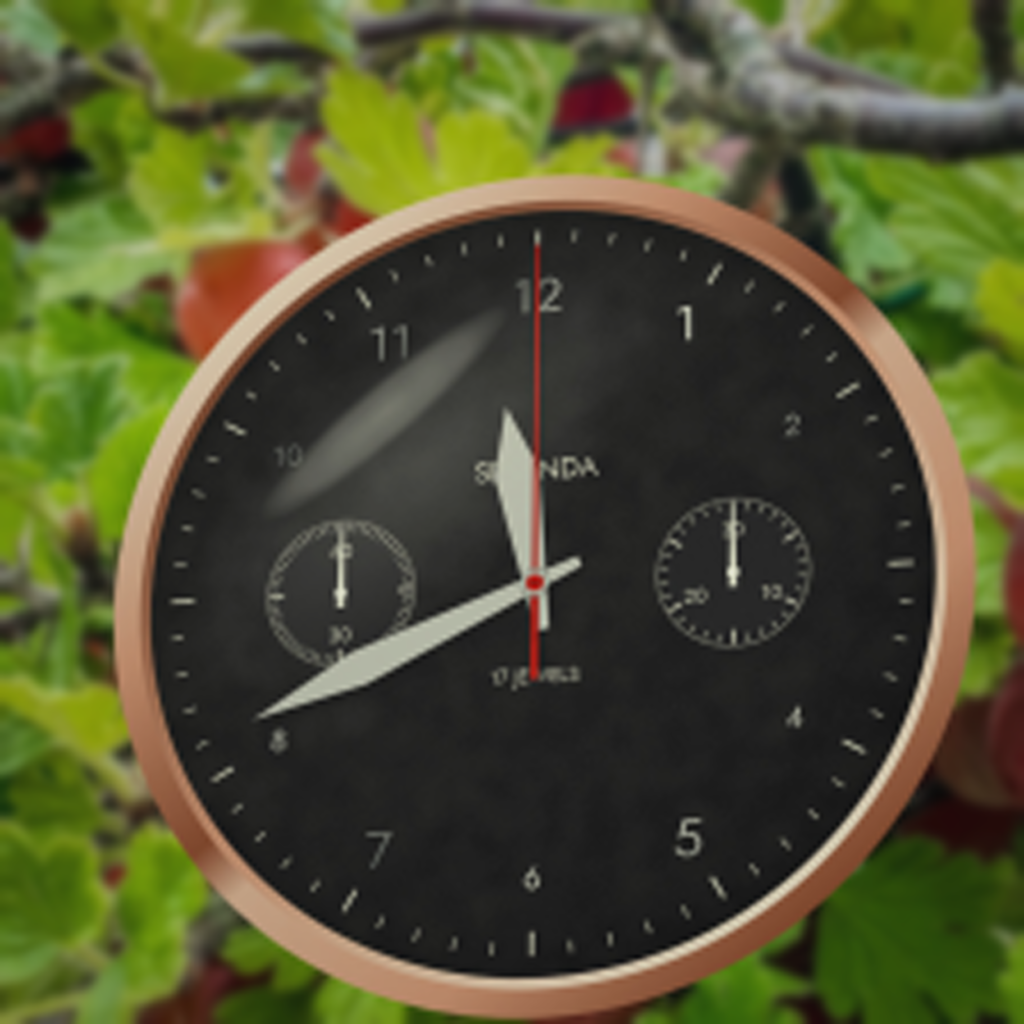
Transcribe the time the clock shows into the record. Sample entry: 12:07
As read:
11:41
